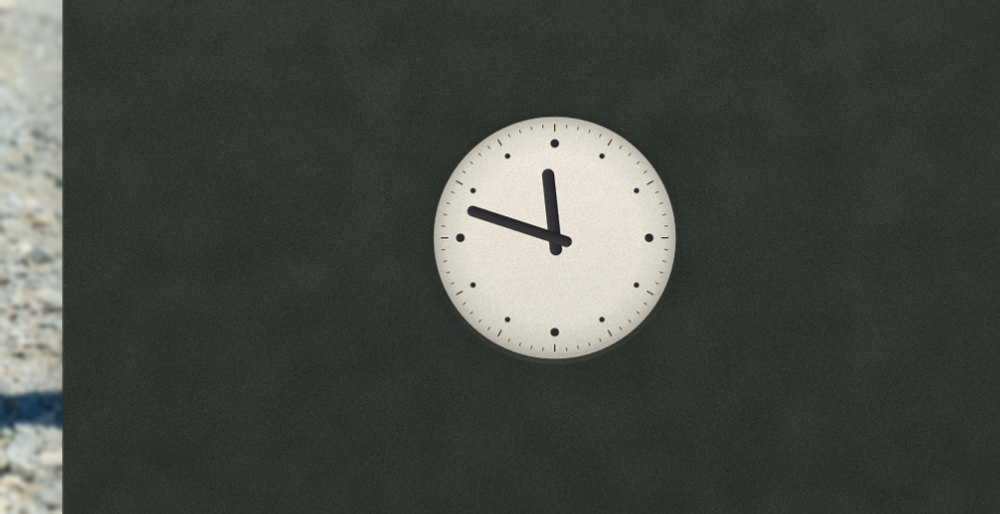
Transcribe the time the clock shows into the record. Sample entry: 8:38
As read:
11:48
